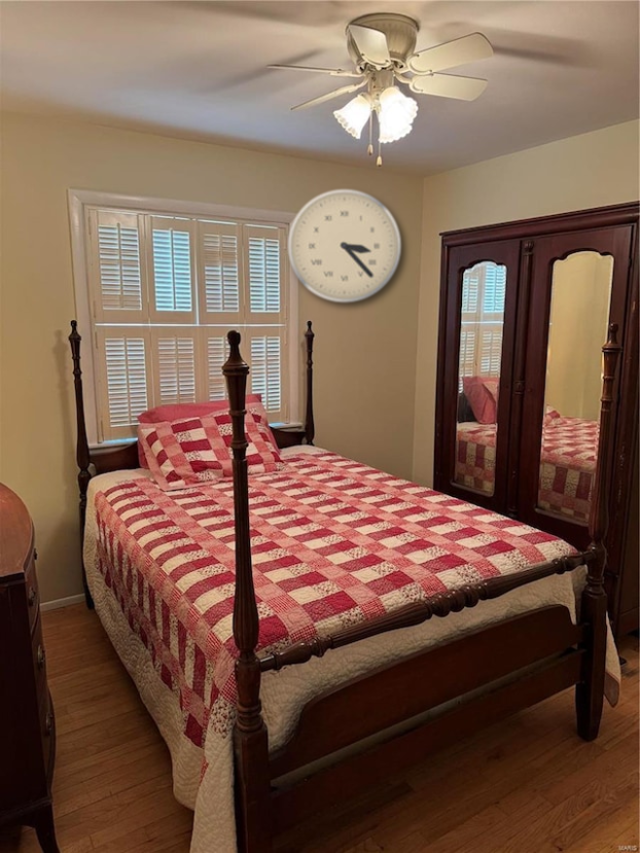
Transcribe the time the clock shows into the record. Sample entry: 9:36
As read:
3:23
